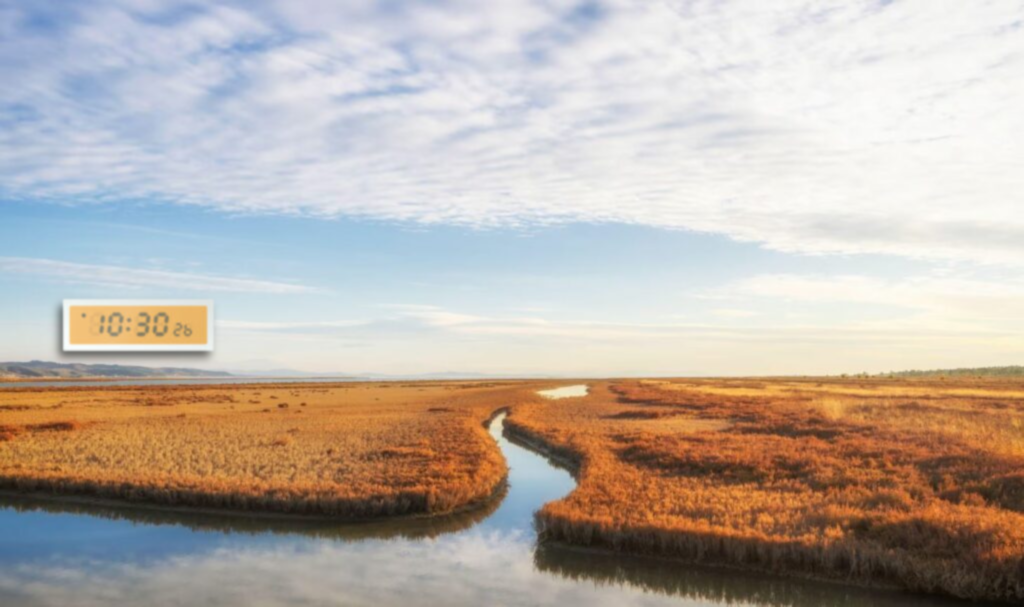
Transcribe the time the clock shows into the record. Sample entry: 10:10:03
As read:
10:30:26
